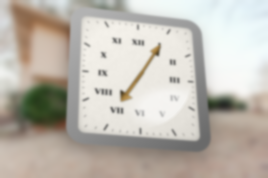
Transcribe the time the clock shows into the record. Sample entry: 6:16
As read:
7:05
